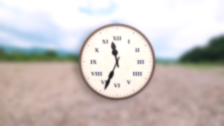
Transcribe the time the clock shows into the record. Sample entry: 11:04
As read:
11:34
